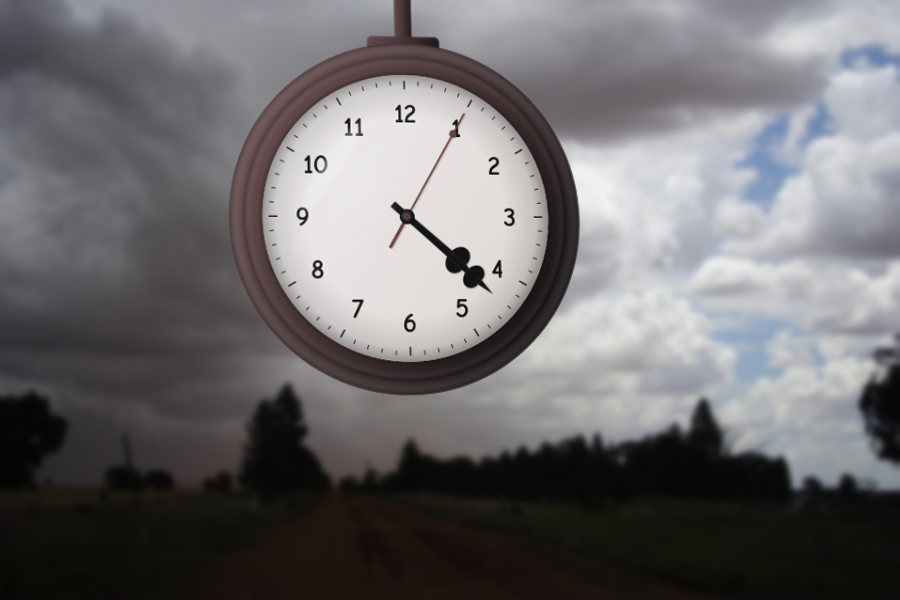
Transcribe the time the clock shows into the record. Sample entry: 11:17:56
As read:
4:22:05
